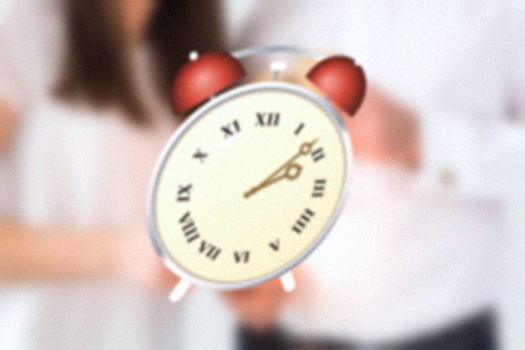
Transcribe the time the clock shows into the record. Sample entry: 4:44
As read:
2:08
